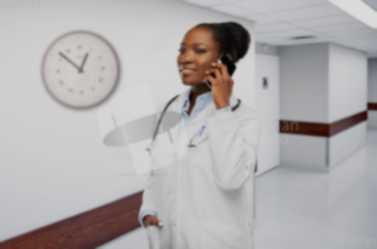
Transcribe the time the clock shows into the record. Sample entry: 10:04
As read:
12:52
